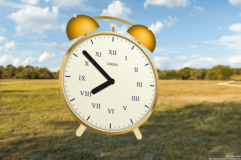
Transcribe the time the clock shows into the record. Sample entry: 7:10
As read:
7:52
